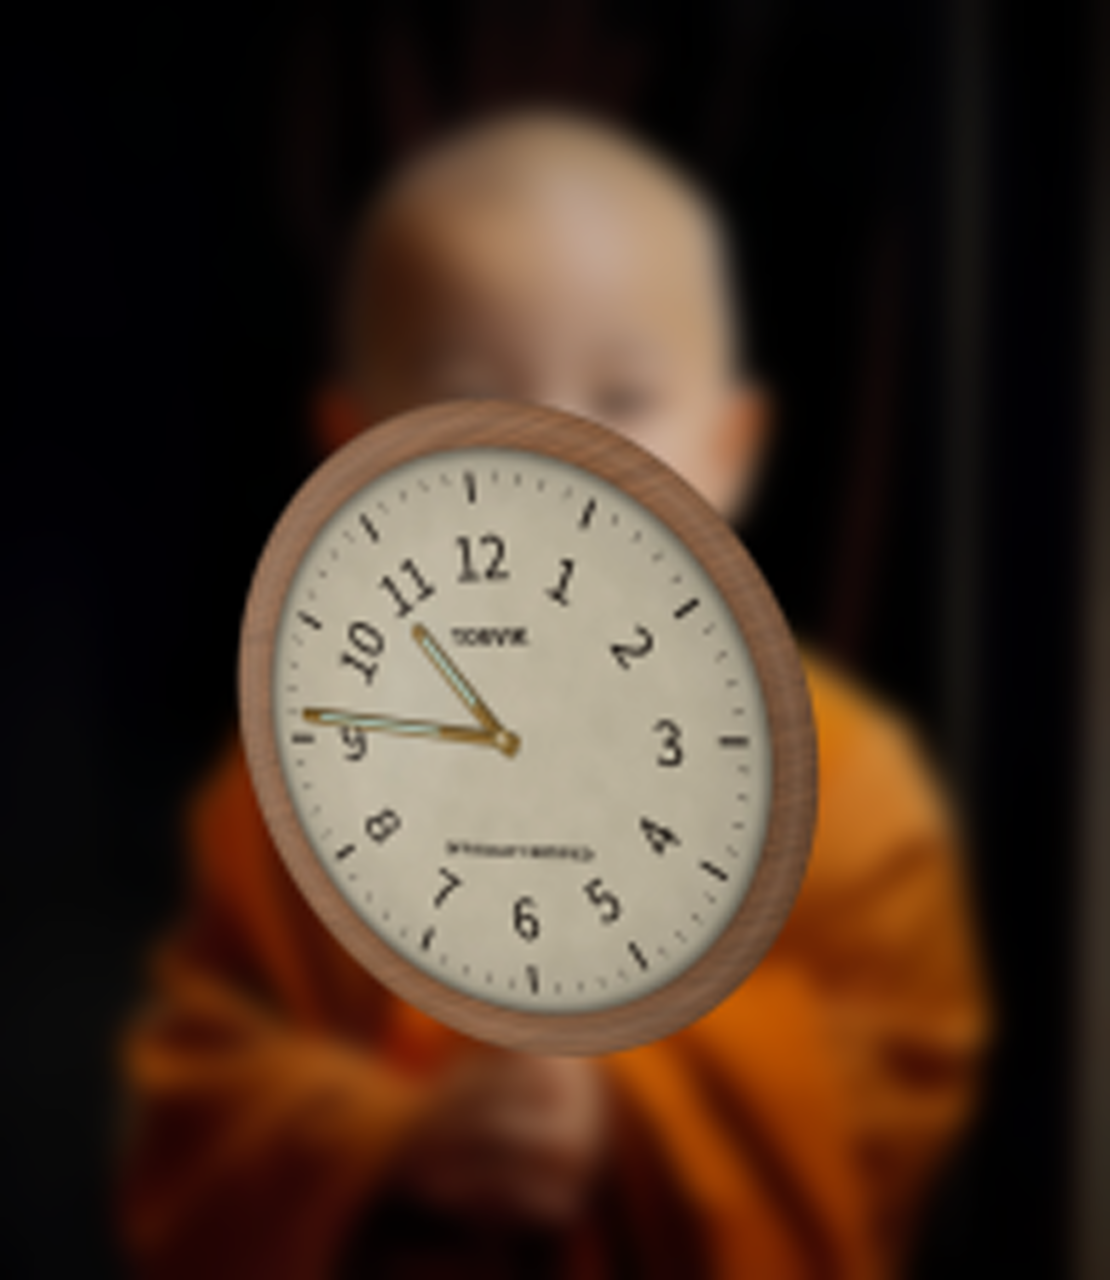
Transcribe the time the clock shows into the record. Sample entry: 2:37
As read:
10:46
